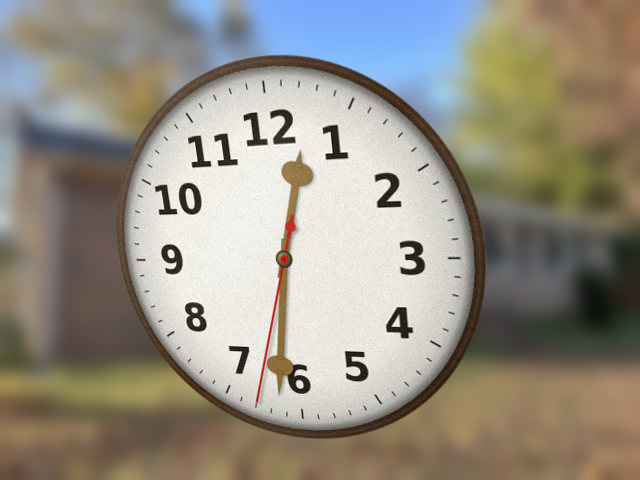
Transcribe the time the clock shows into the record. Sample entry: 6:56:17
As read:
12:31:33
